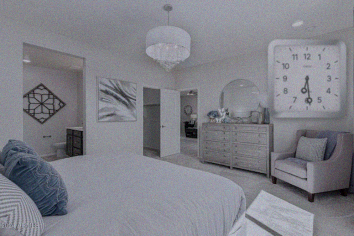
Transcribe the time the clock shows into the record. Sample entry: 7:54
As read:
6:29
